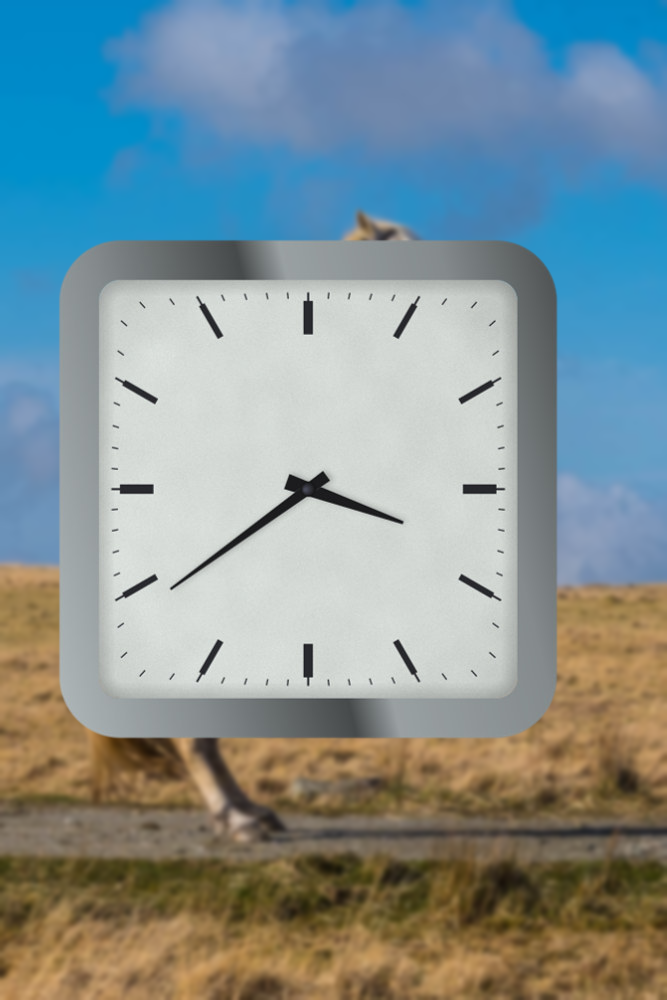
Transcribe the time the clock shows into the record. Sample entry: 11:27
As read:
3:39
